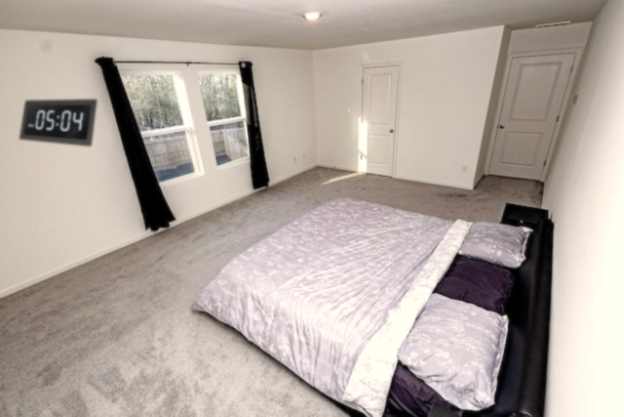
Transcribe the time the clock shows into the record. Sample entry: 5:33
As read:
5:04
